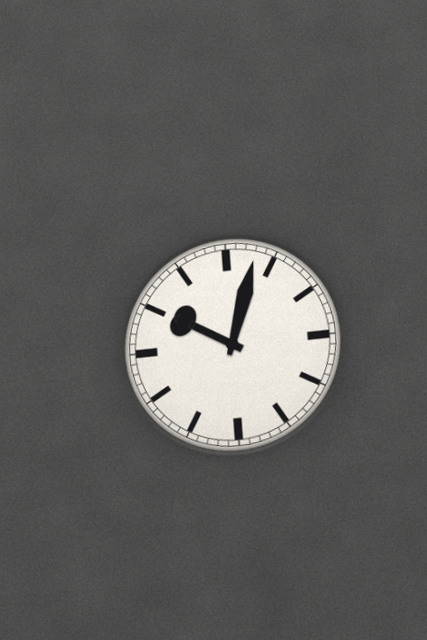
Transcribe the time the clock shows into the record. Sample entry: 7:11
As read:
10:03
